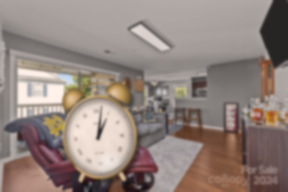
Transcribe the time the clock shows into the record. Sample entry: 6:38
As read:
1:02
